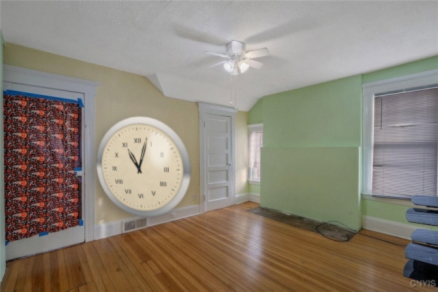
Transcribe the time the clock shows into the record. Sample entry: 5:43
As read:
11:03
